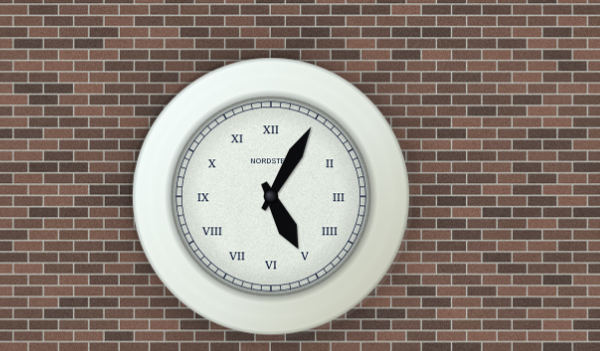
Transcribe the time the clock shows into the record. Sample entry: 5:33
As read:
5:05
